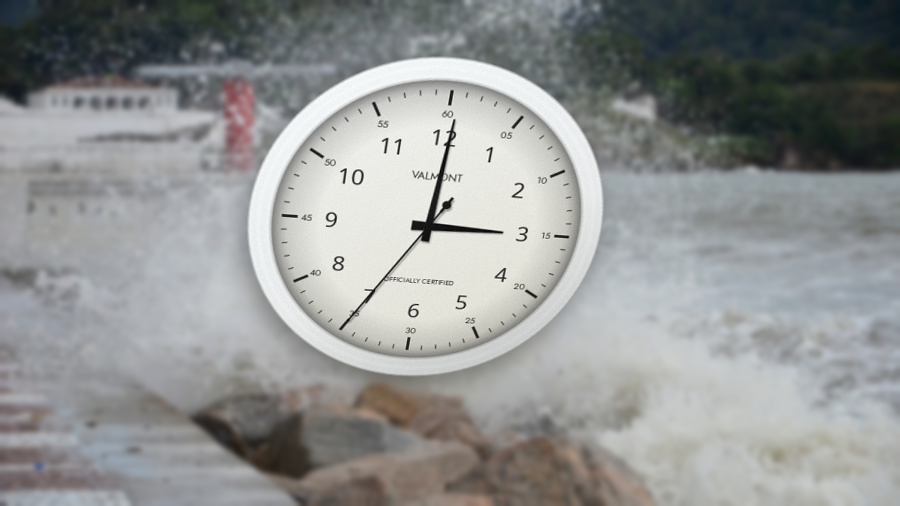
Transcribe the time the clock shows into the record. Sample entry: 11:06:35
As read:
3:00:35
